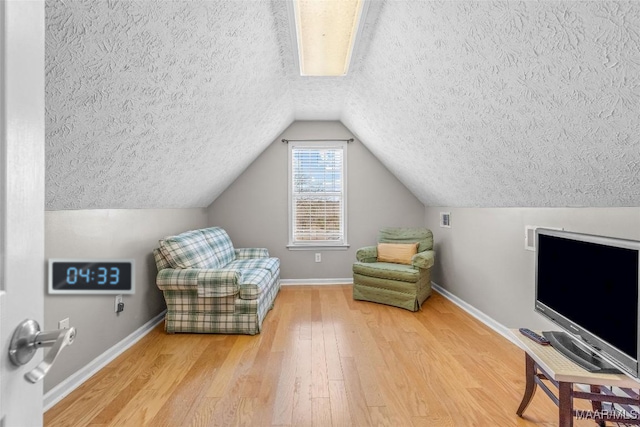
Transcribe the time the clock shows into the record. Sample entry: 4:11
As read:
4:33
